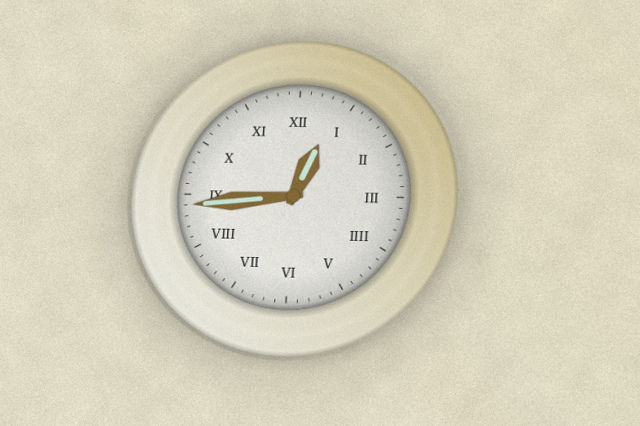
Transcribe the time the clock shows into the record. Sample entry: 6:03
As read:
12:44
